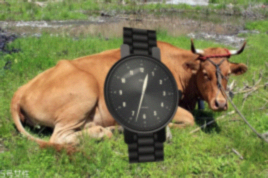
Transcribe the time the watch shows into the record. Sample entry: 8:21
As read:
12:33
